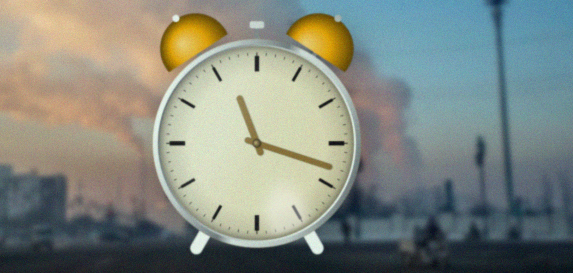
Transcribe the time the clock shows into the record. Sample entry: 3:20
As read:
11:18
